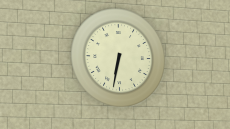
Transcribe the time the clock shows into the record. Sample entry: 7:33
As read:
6:32
